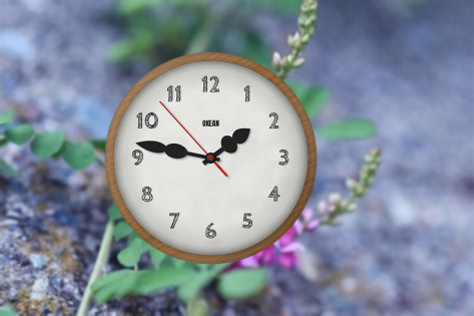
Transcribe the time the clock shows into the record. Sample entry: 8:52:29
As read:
1:46:53
